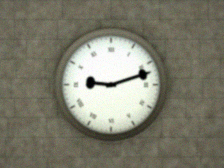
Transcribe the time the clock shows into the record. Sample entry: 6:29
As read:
9:12
